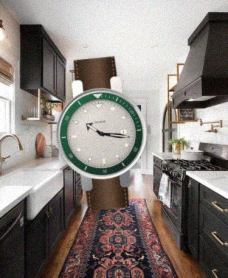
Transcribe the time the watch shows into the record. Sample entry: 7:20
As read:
10:17
